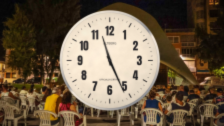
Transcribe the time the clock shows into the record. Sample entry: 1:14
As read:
11:26
